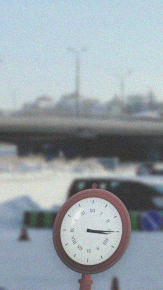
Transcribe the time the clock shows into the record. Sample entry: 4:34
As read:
3:15
